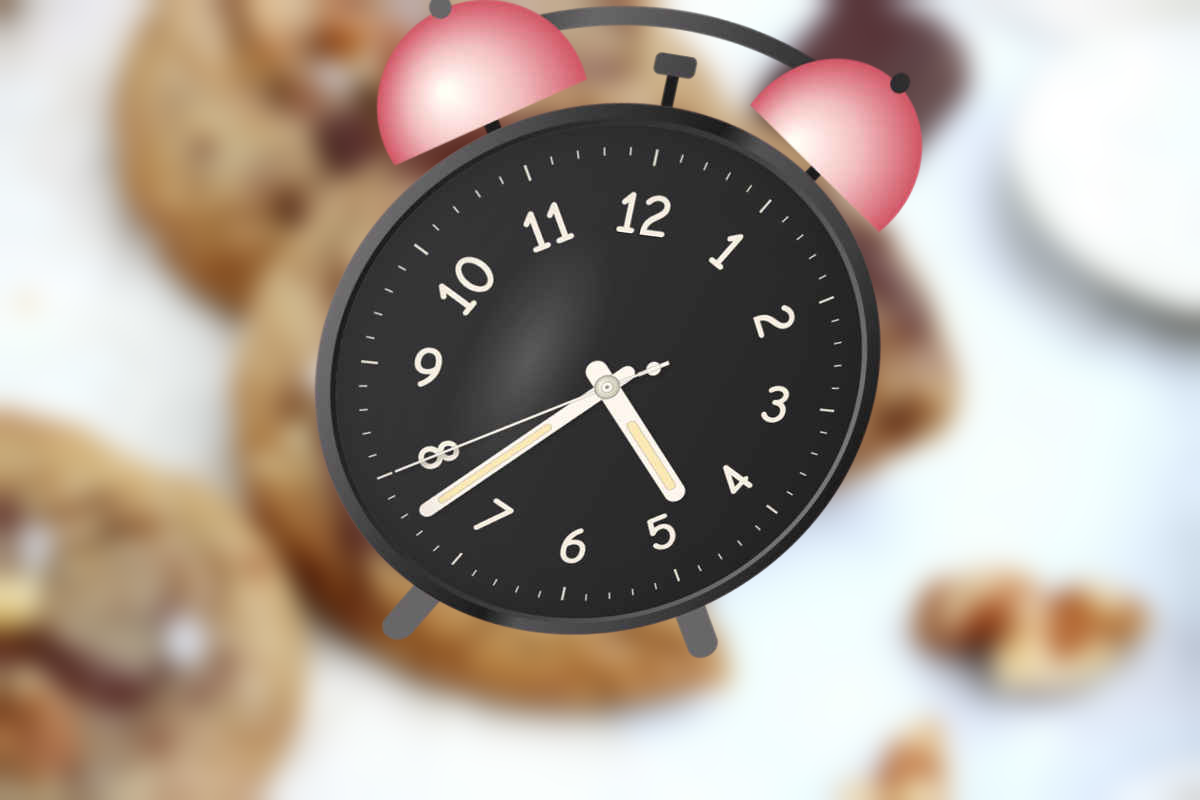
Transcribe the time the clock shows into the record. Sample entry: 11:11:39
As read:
4:37:40
